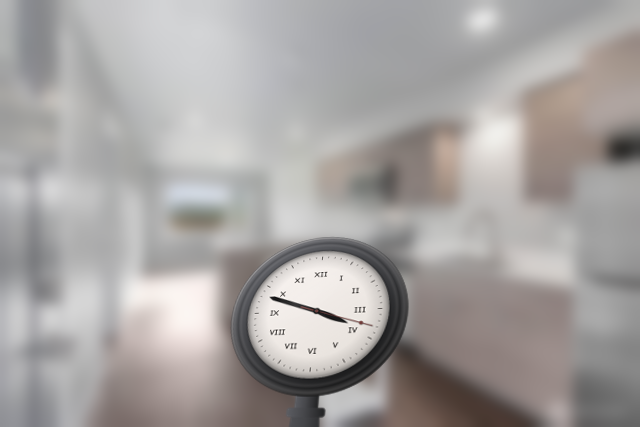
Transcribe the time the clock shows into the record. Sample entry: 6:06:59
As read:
3:48:18
